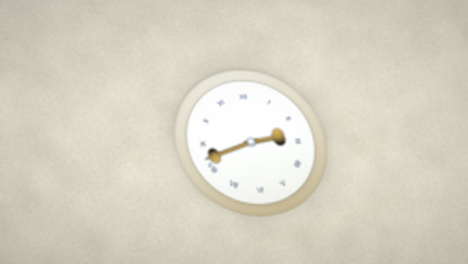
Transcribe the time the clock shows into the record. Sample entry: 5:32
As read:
2:42
